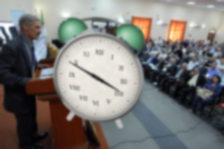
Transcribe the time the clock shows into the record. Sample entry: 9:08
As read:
3:49
